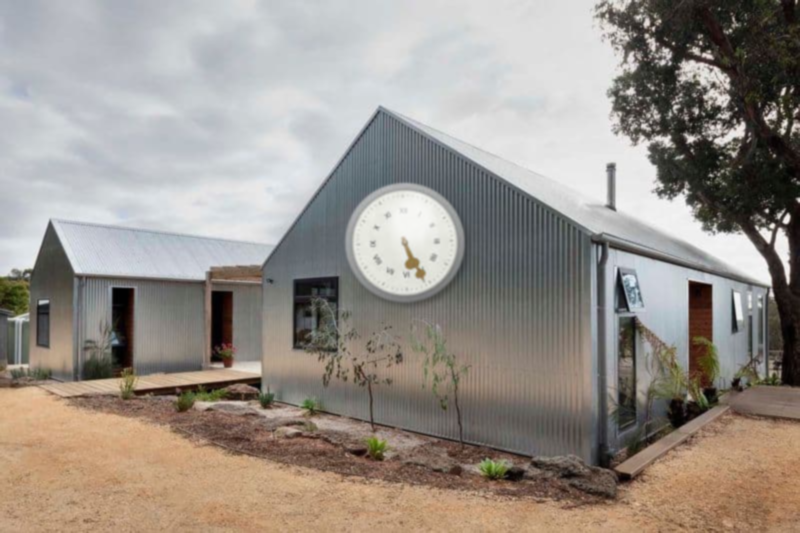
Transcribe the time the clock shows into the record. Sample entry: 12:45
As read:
5:26
